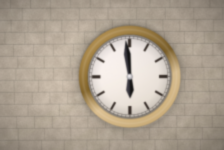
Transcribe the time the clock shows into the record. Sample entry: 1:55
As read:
5:59
